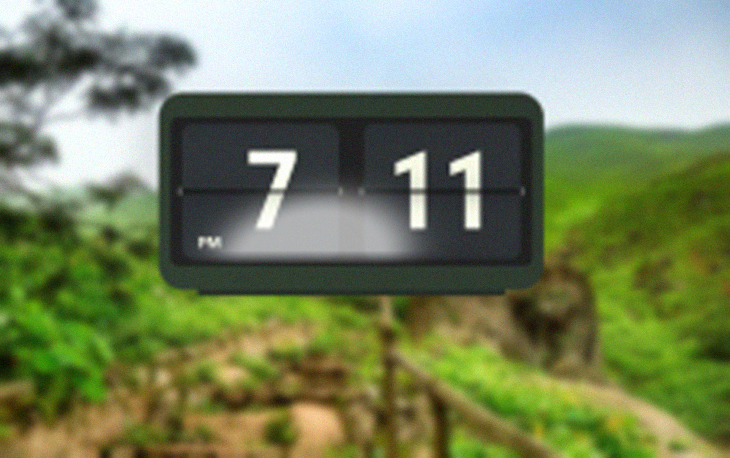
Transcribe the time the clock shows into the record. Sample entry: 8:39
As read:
7:11
